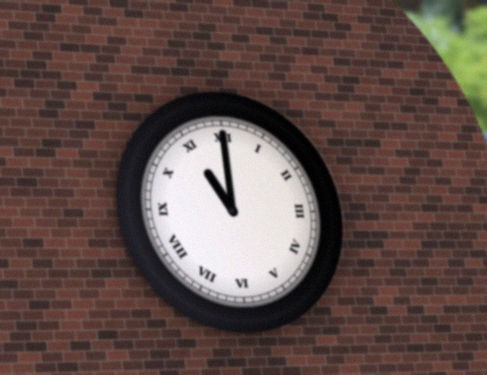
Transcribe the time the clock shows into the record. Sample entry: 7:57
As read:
11:00
